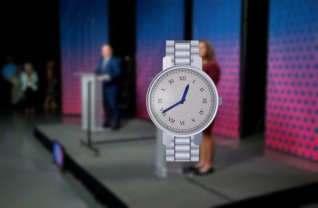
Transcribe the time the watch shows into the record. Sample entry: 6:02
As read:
12:40
